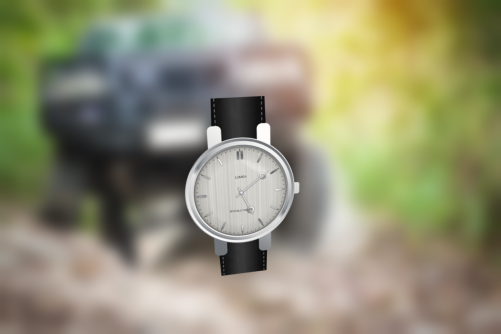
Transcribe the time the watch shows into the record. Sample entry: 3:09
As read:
5:09
